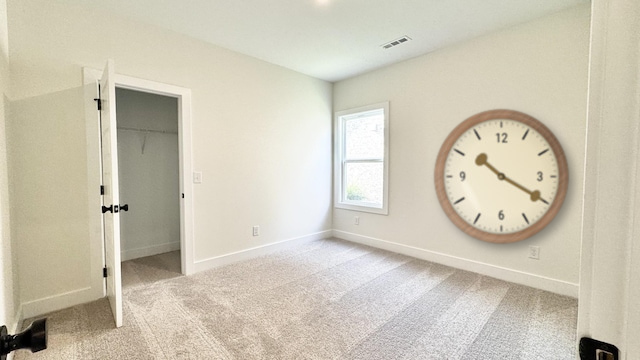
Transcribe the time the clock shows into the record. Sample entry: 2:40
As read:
10:20
